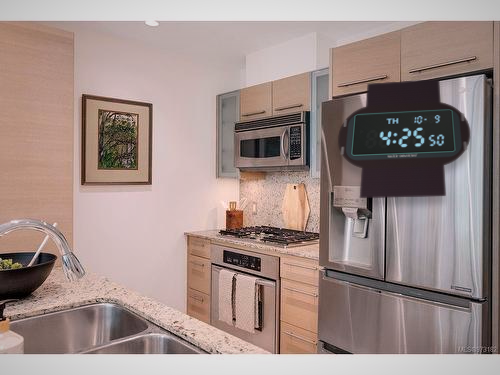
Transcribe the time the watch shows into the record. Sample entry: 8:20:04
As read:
4:25:50
